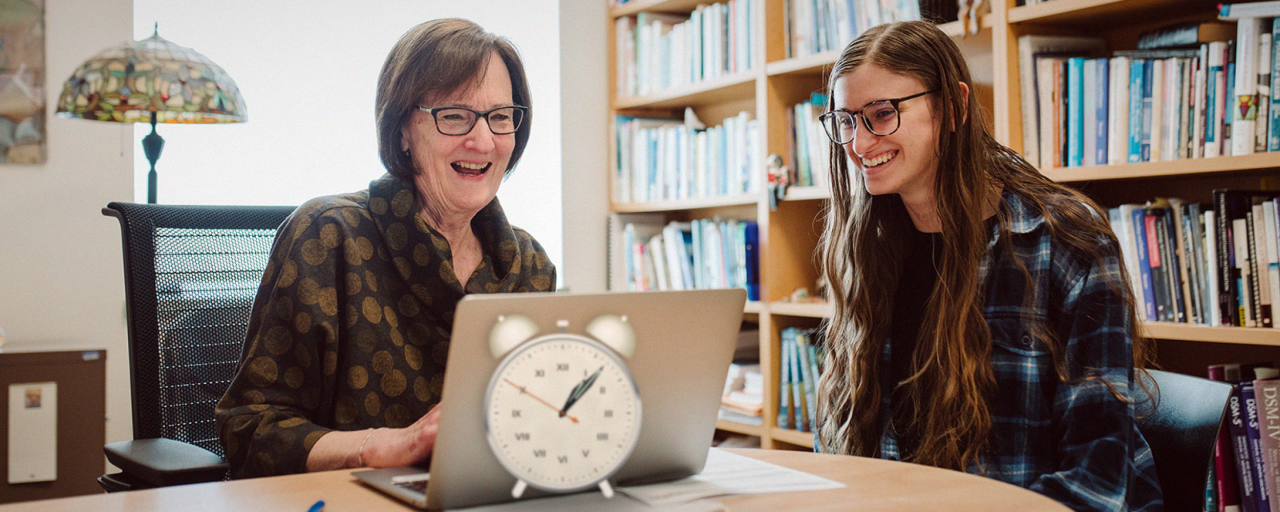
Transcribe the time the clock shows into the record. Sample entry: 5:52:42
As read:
1:06:50
